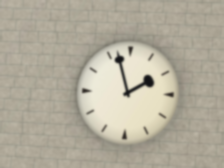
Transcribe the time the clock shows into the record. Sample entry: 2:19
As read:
1:57
